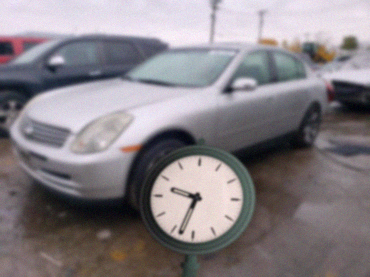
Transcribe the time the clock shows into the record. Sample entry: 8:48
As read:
9:33
